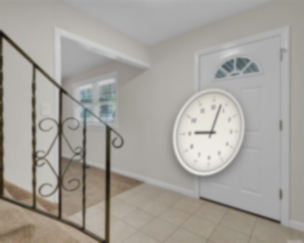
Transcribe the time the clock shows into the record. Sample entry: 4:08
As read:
9:03
